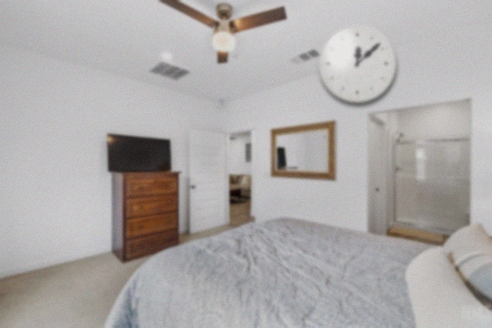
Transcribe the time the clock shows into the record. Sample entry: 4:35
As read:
12:08
